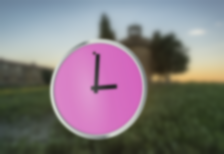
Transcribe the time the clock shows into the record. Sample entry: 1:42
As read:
3:01
